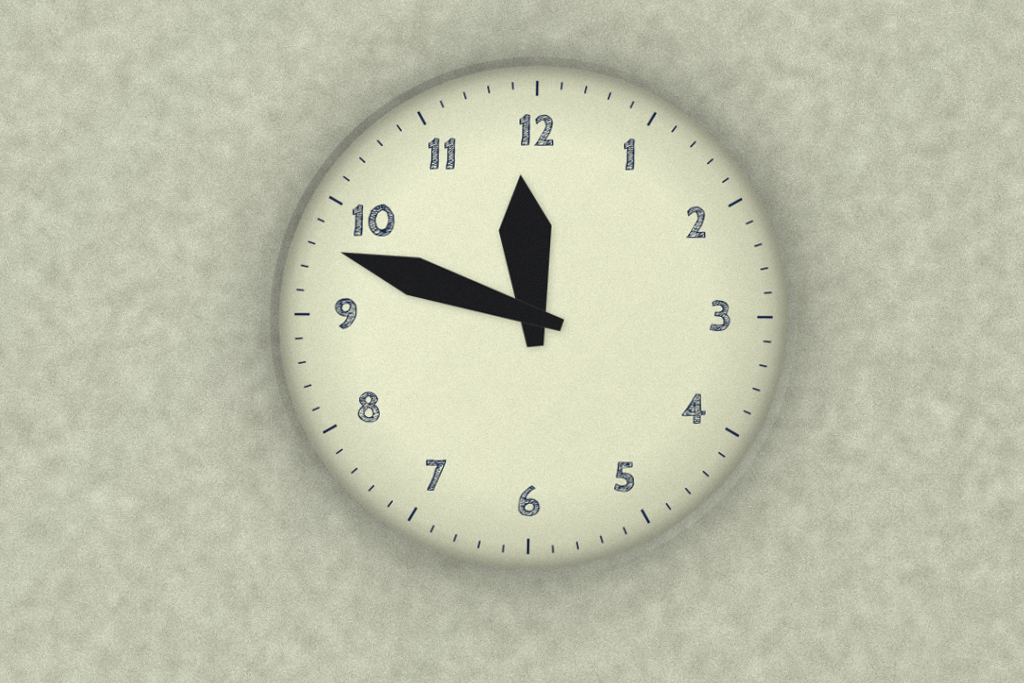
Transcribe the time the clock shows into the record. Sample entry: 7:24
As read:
11:48
